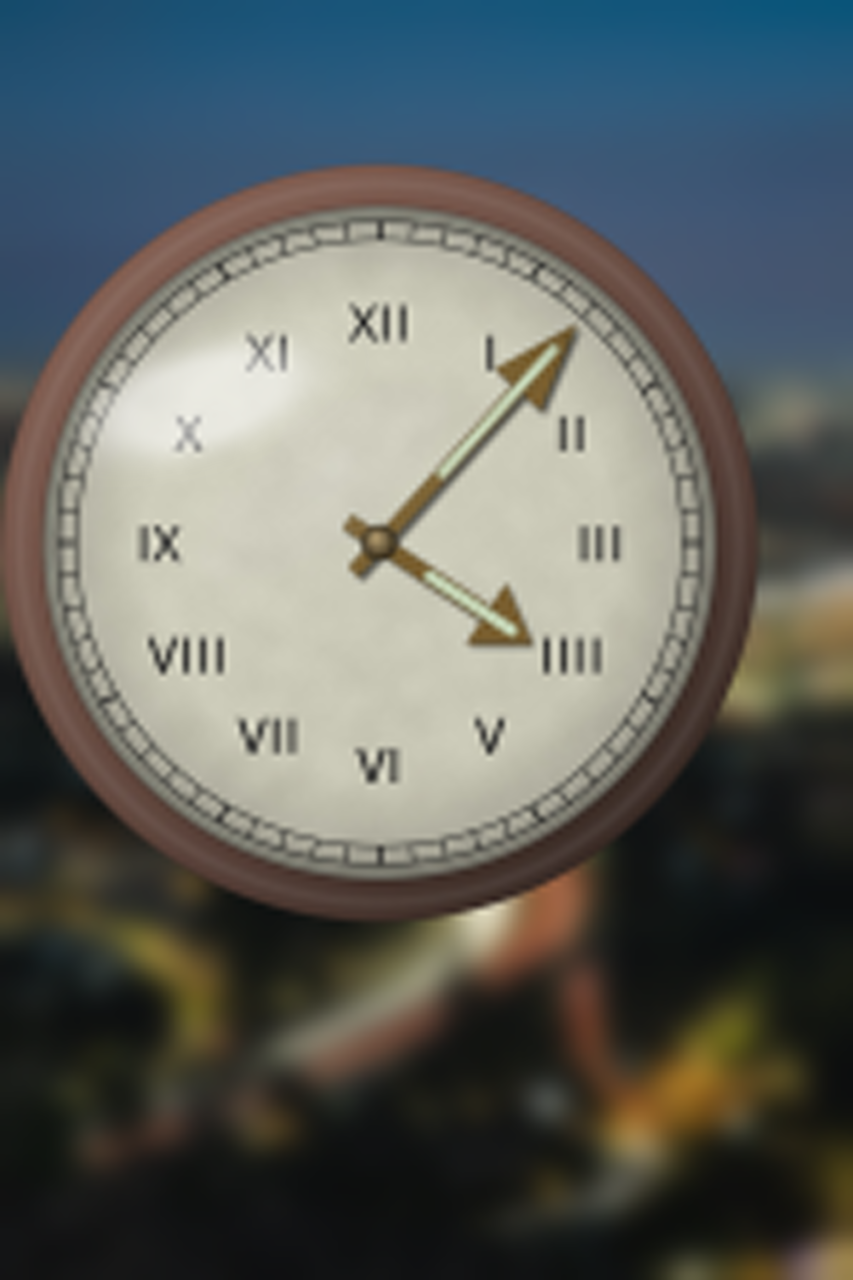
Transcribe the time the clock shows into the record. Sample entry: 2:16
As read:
4:07
